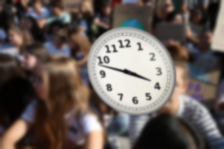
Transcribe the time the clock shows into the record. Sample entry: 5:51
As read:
3:48
